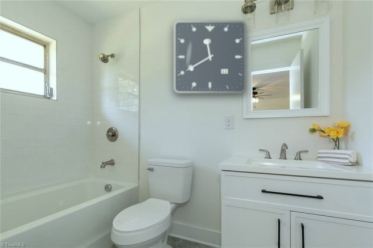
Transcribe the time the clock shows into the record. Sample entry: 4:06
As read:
11:40
